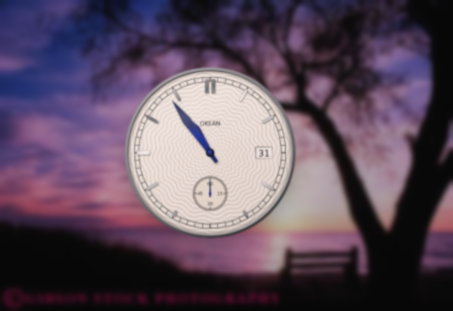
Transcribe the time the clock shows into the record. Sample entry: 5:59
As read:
10:54
